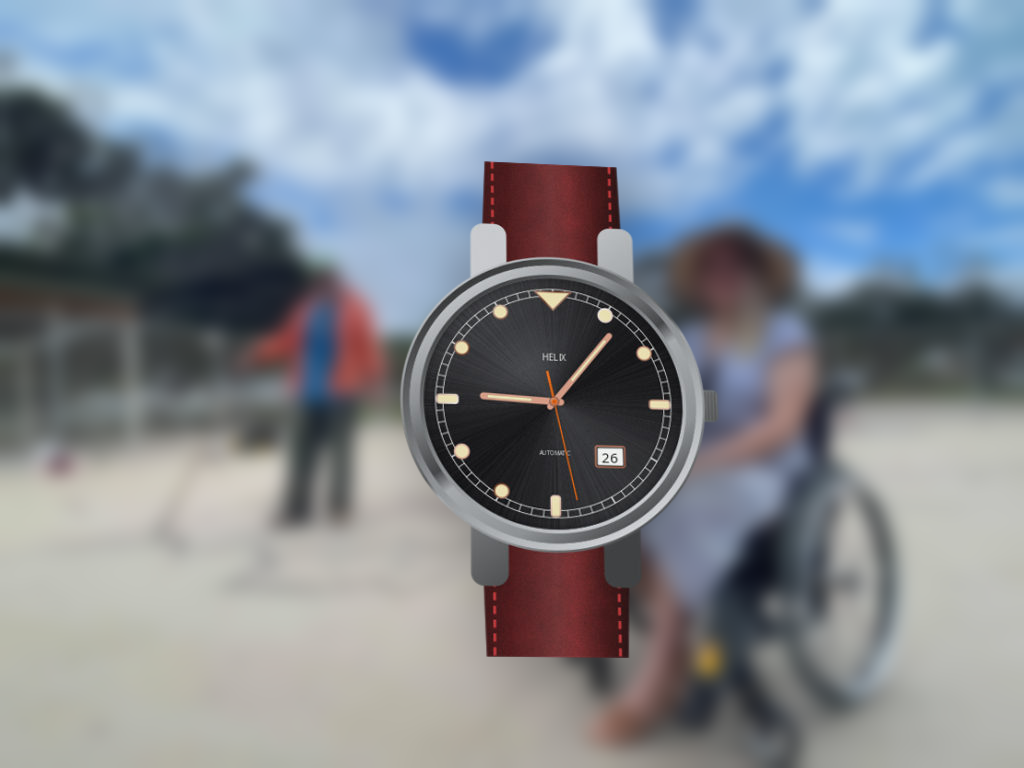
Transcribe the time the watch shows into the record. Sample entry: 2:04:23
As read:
9:06:28
